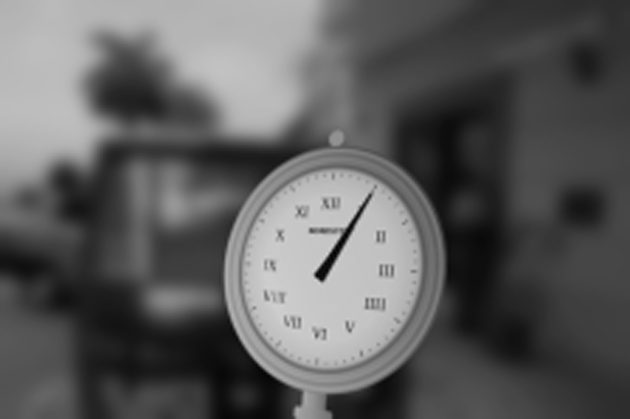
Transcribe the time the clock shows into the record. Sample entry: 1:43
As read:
1:05
